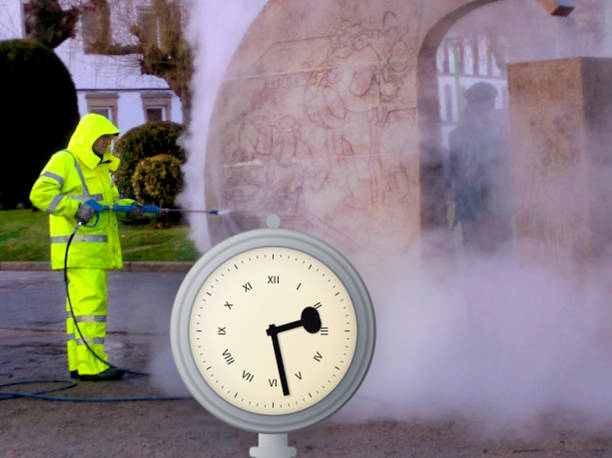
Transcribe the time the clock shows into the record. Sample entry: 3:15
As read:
2:28
